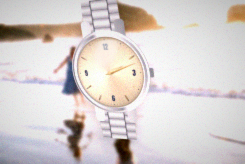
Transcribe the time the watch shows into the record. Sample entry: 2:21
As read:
2:12
